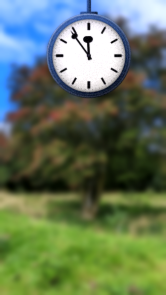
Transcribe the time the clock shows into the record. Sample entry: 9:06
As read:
11:54
